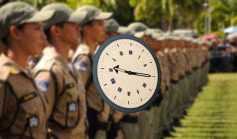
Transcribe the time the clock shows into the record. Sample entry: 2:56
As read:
9:15
